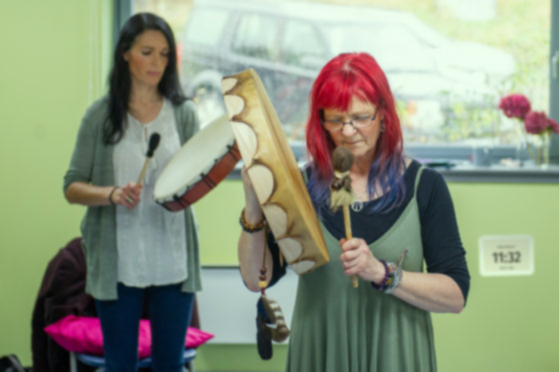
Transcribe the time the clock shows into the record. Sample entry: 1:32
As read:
11:32
